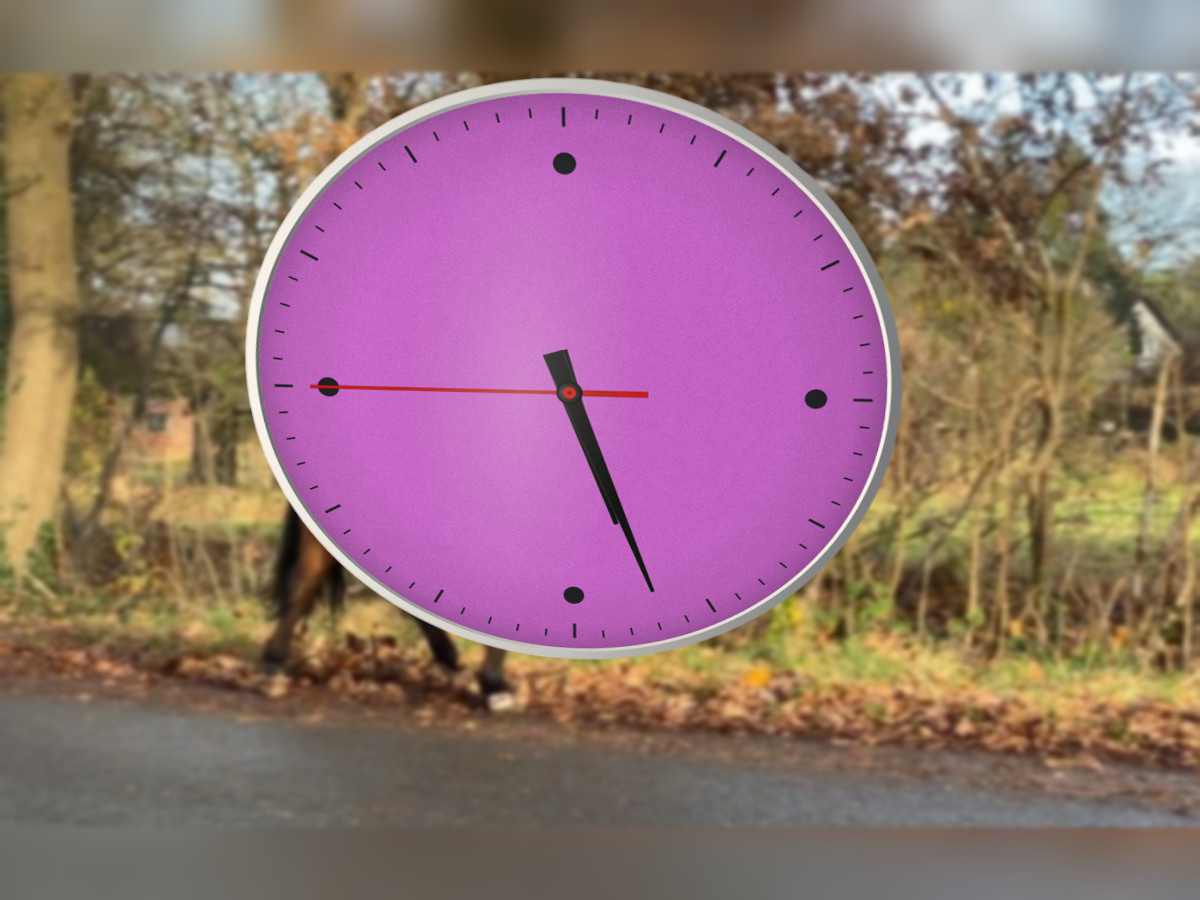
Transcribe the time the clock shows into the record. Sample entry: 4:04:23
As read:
5:26:45
